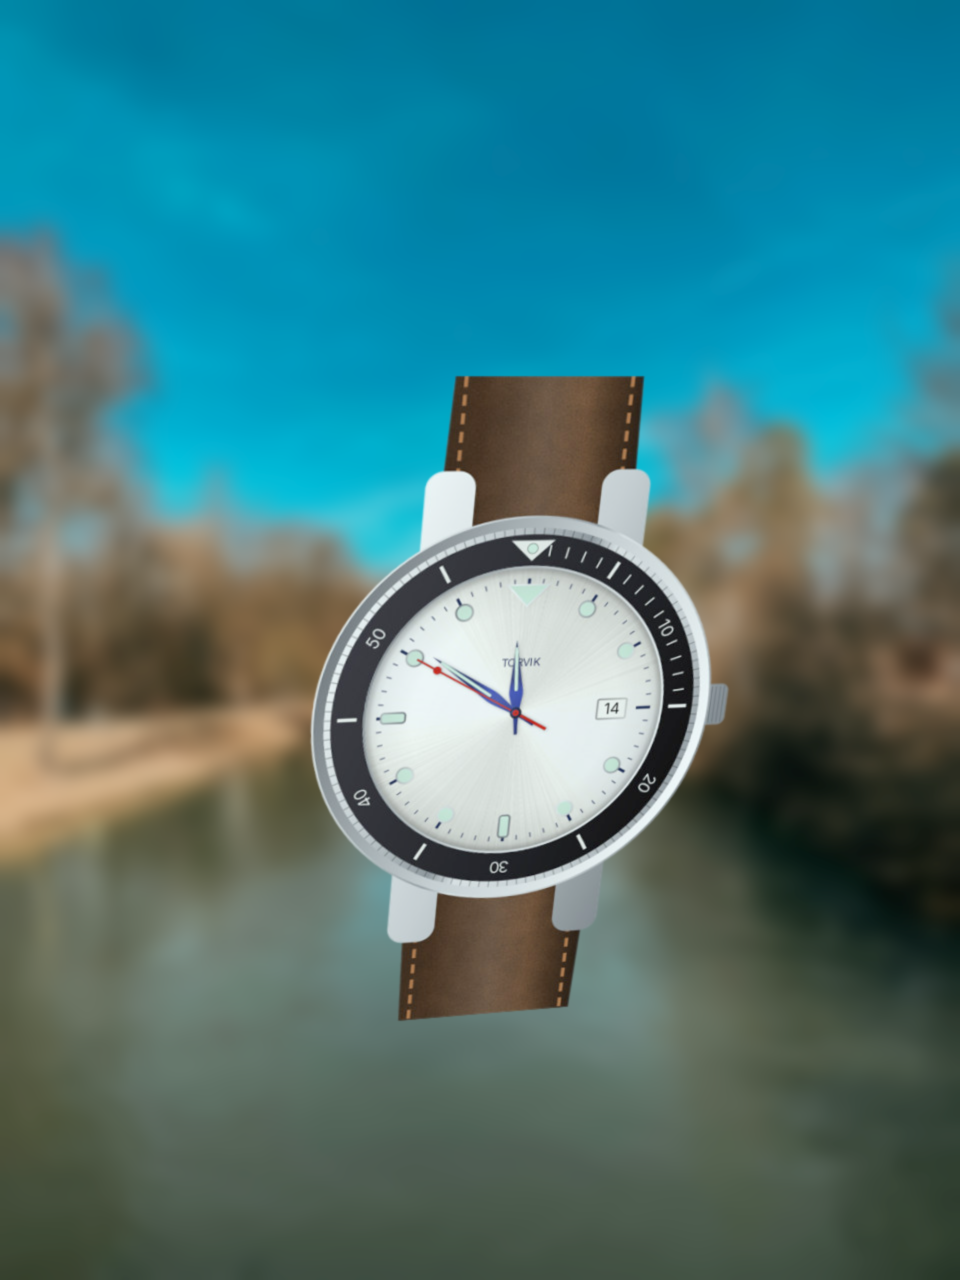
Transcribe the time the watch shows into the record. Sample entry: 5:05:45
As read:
11:50:50
